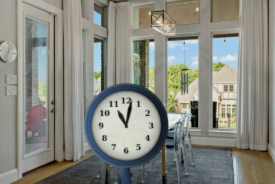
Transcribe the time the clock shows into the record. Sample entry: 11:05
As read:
11:02
